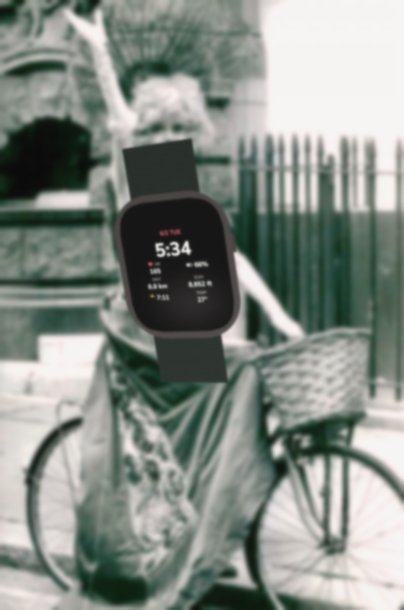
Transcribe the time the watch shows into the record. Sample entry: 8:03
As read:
5:34
